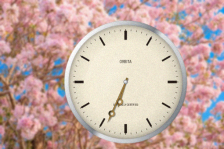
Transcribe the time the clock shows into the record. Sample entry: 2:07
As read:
6:34
